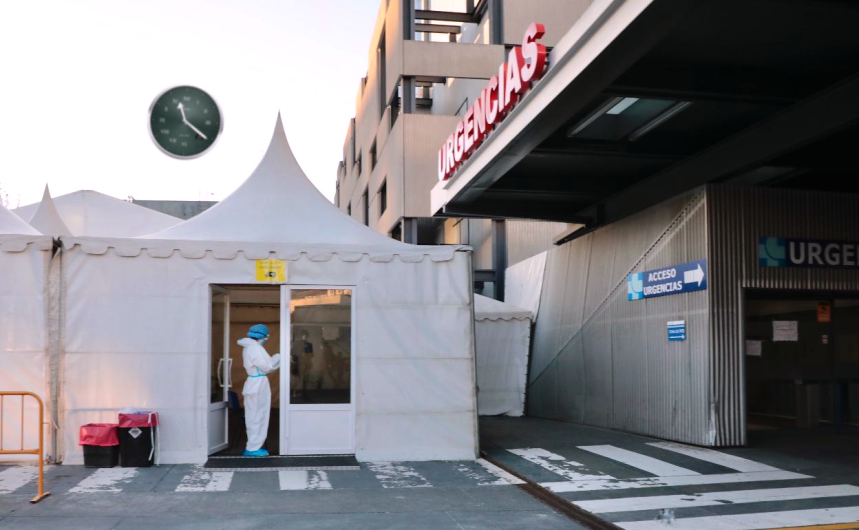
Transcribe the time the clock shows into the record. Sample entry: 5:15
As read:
11:21
